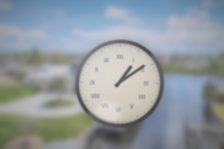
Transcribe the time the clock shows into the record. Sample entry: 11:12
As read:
1:09
